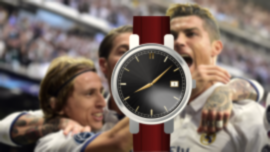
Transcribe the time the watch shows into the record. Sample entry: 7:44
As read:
8:08
